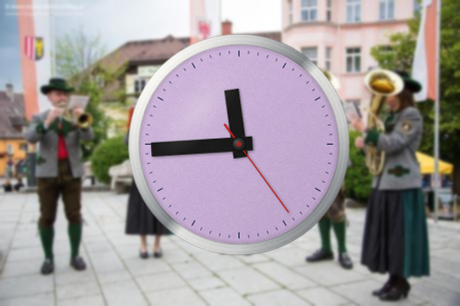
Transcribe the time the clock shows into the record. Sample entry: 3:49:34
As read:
11:44:24
